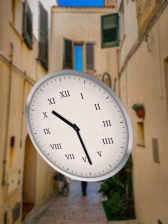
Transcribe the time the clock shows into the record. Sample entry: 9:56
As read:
10:29
